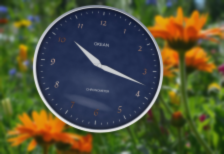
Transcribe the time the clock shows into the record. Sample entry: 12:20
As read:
10:18
